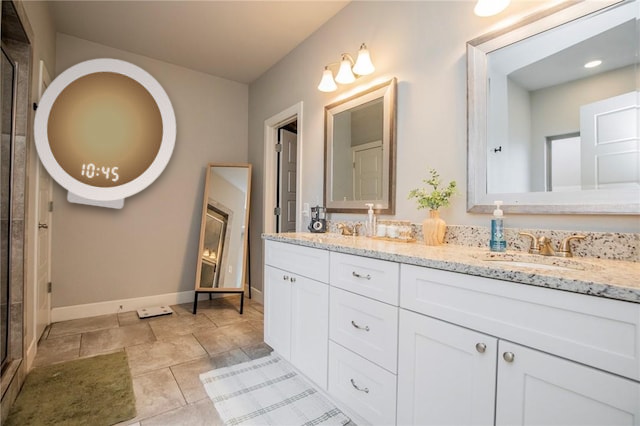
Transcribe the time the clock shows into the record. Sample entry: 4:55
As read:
10:45
